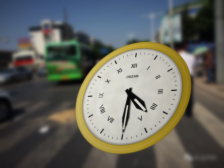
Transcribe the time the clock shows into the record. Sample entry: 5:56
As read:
4:30
